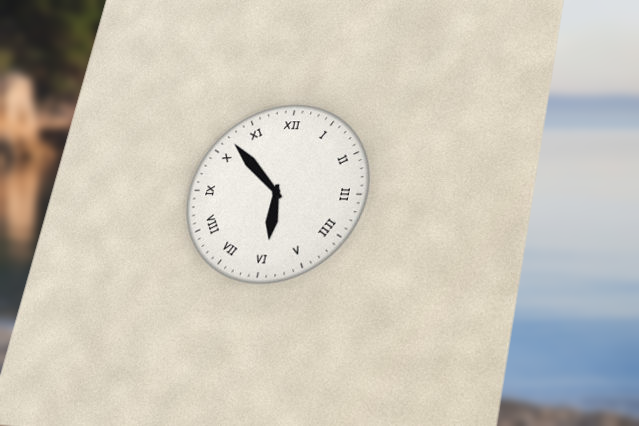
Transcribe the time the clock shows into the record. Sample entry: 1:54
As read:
5:52
